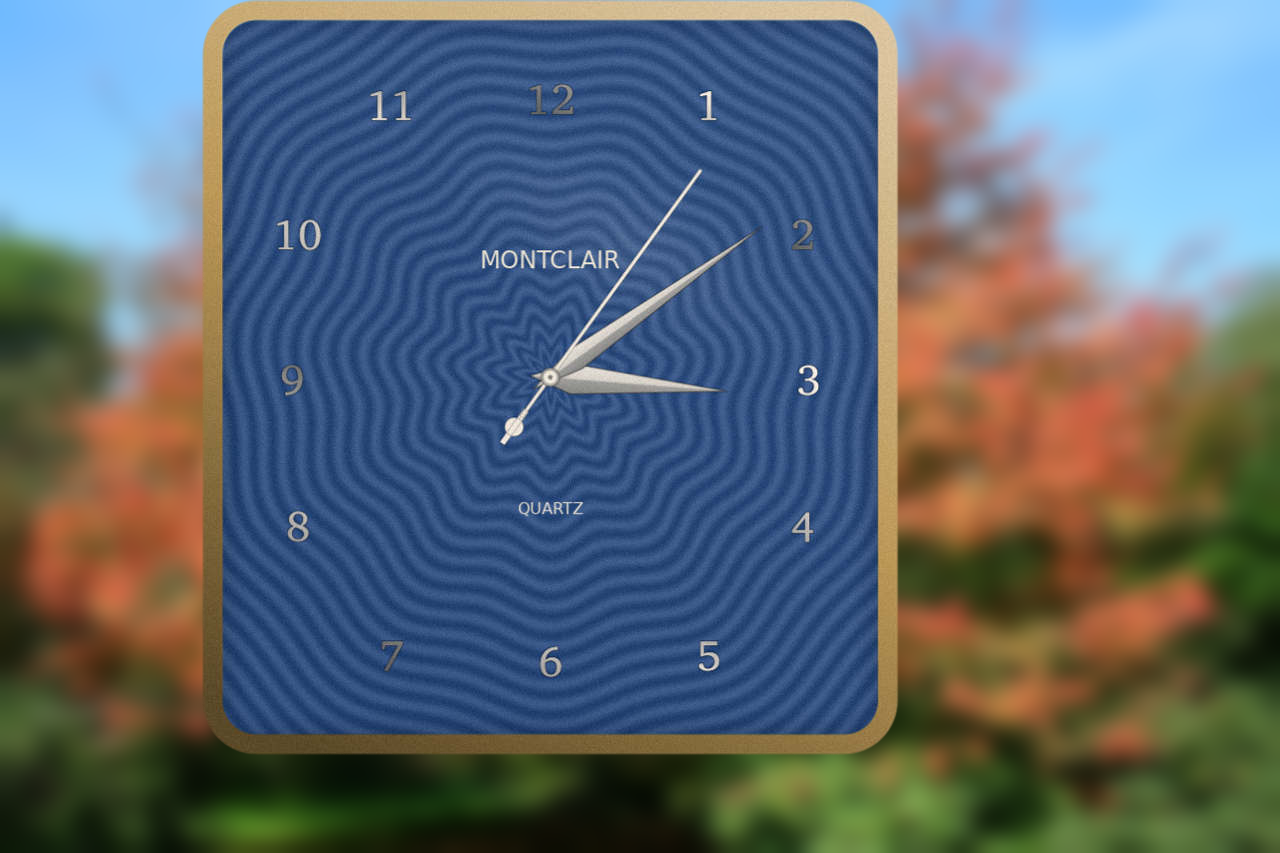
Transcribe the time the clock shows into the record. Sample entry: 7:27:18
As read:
3:09:06
